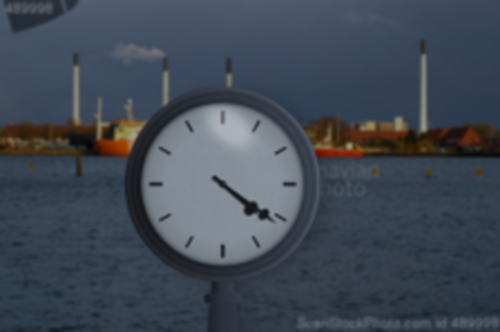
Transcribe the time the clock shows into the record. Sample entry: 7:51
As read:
4:21
